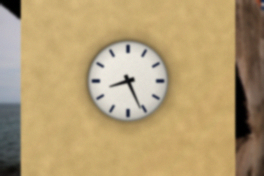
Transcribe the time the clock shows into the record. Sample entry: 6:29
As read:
8:26
